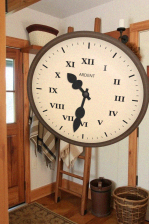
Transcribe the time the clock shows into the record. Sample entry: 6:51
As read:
10:32
